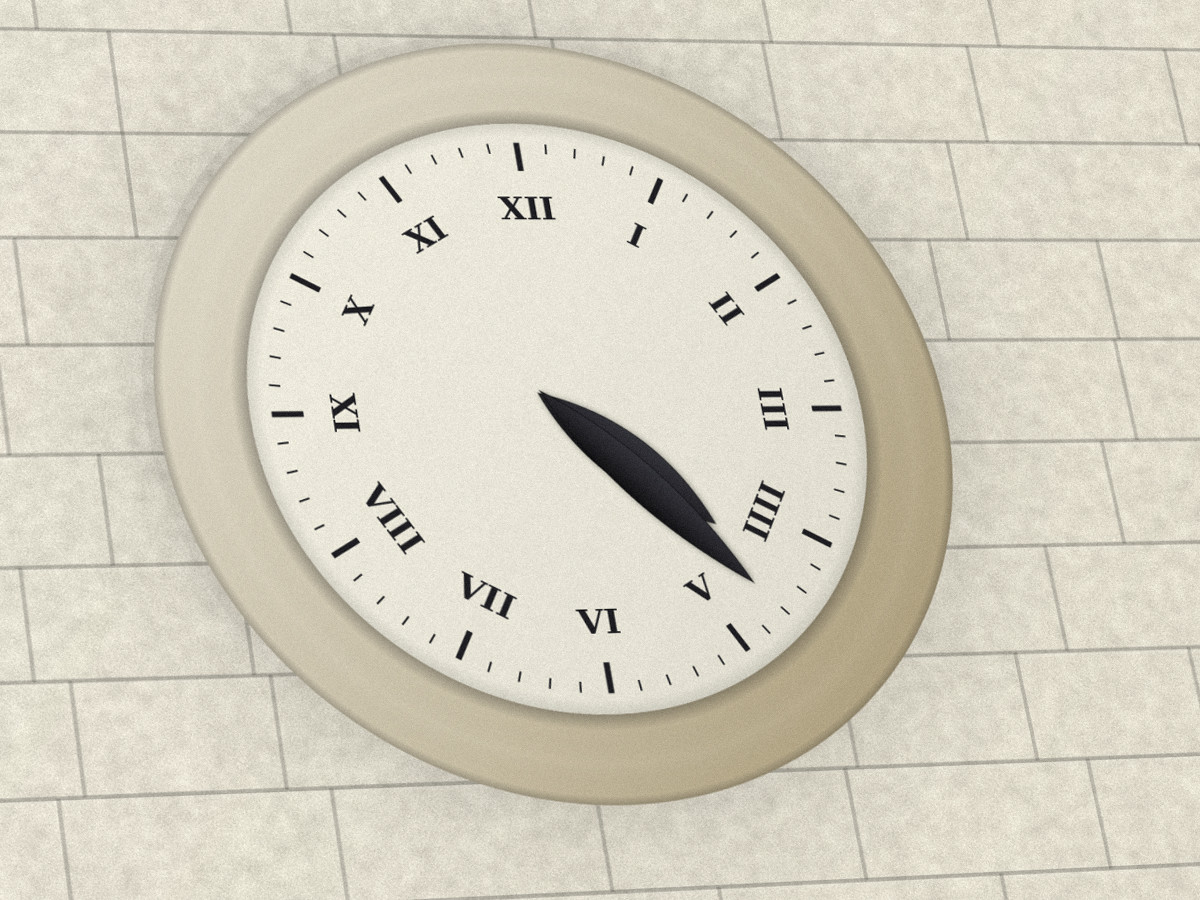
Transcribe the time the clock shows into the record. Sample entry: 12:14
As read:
4:23
